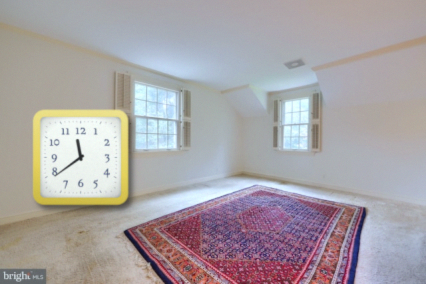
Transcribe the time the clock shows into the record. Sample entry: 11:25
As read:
11:39
